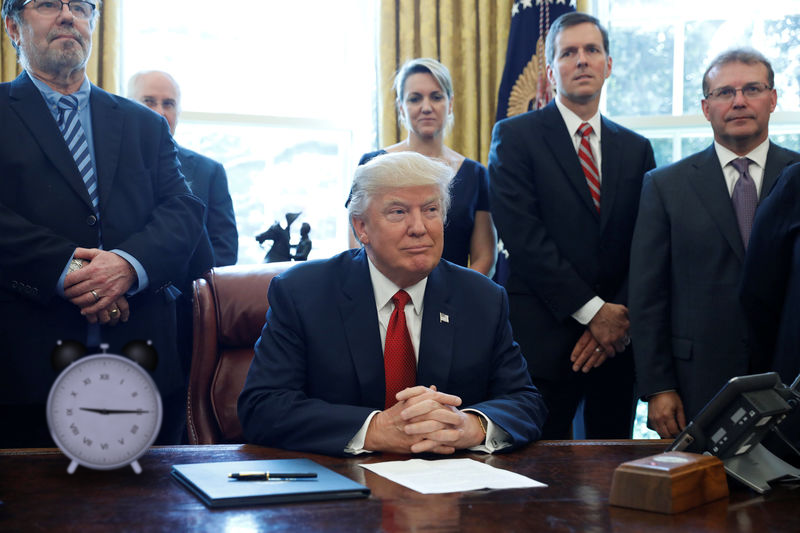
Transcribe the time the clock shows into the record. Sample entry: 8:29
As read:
9:15
